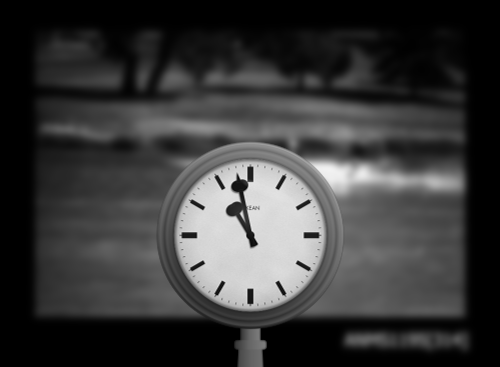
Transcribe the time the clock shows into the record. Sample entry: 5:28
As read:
10:58
